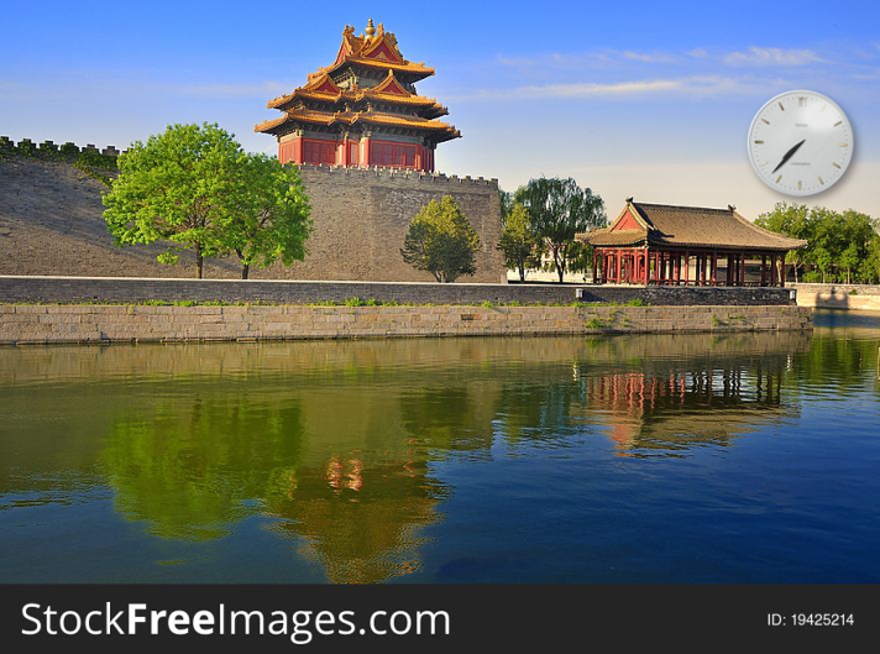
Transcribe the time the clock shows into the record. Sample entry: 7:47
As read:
7:37
